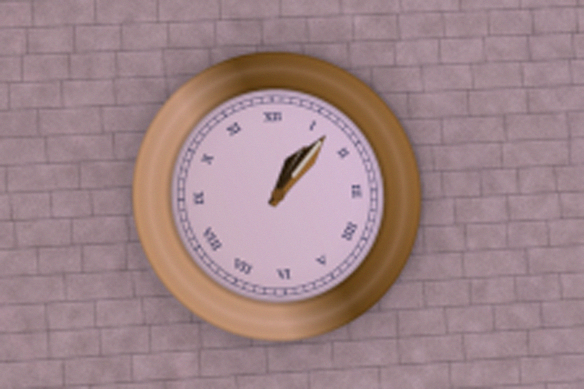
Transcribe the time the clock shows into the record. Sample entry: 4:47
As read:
1:07
